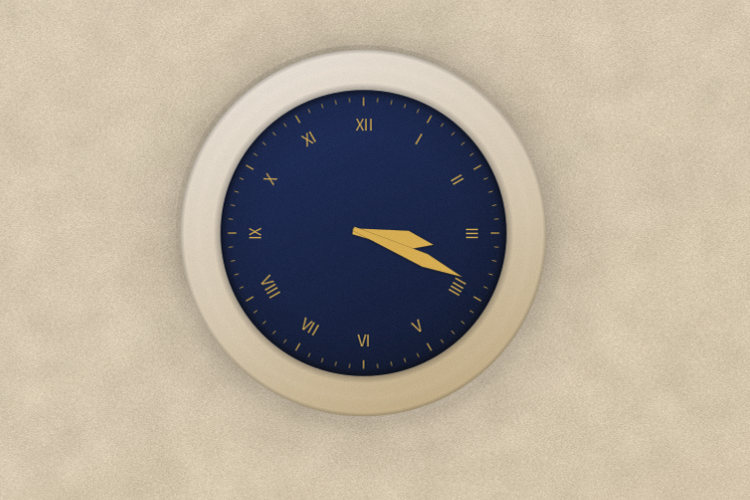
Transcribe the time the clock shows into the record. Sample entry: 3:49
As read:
3:19
